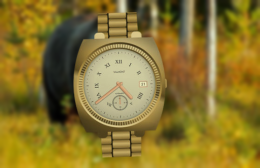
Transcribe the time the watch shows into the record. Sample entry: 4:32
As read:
4:39
